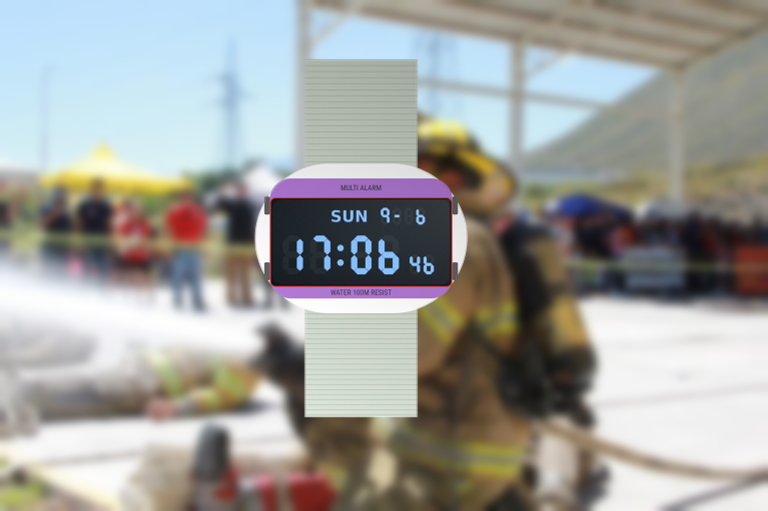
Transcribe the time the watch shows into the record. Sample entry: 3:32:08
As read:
17:06:46
